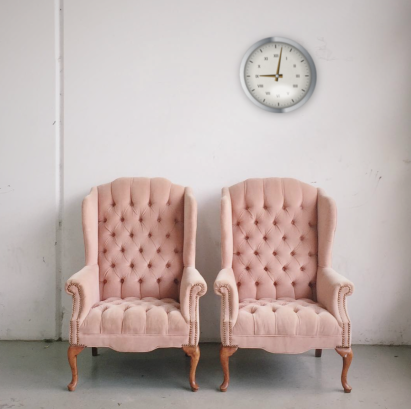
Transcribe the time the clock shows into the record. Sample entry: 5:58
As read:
9:02
